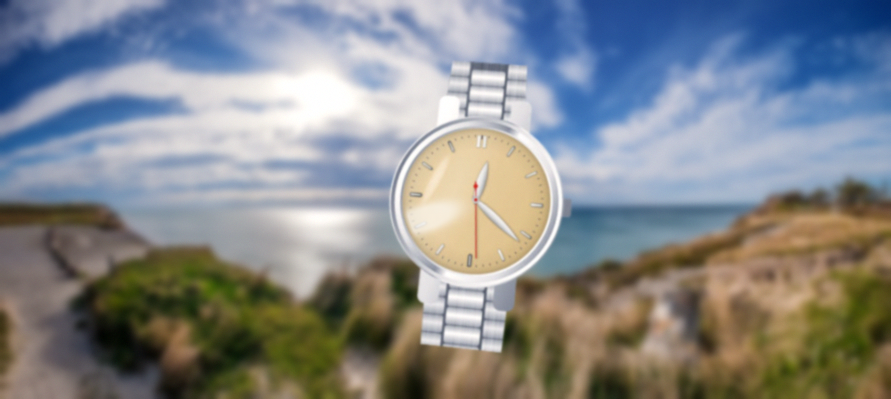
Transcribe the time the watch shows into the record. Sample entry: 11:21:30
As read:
12:21:29
